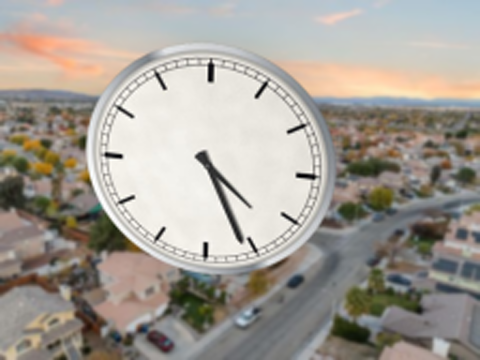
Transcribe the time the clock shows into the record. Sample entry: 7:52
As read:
4:26
